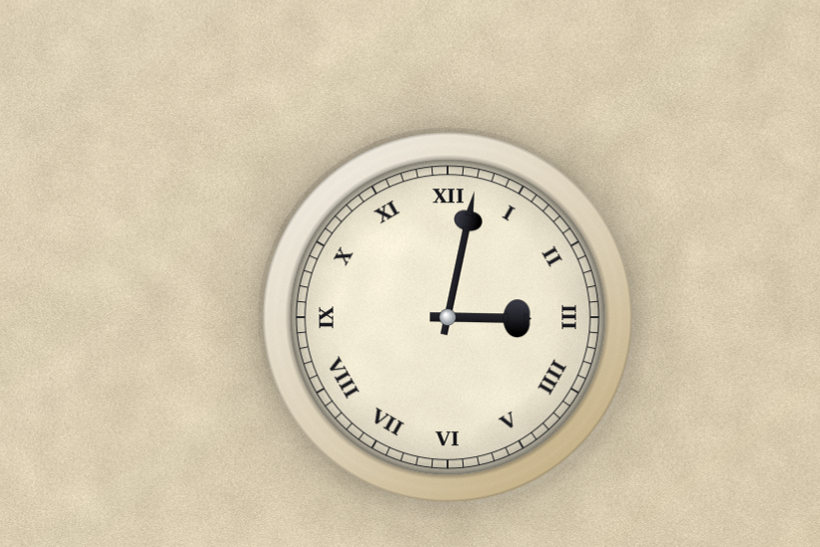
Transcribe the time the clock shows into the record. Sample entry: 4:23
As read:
3:02
